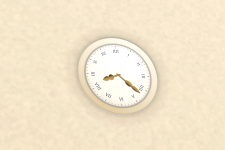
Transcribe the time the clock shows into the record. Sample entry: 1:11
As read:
8:22
